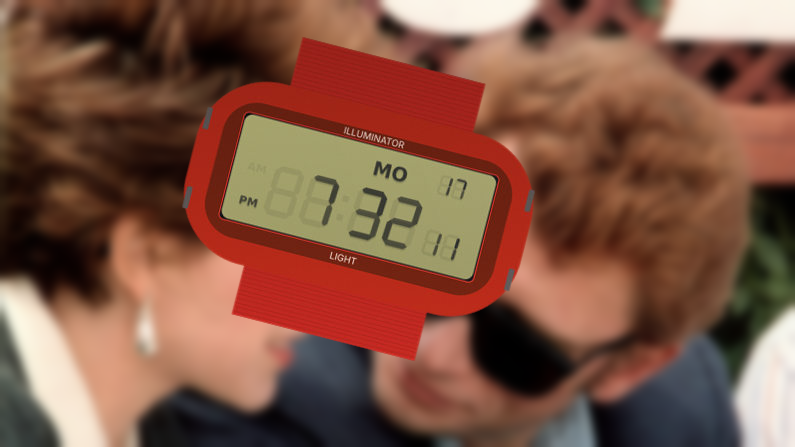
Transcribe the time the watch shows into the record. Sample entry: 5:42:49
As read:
7:32:11
